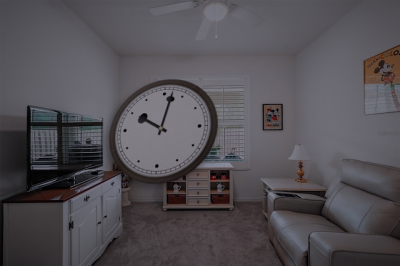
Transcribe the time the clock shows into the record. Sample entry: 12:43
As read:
10:02
